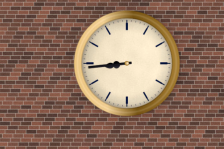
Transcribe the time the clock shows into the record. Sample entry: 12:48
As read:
8:44
